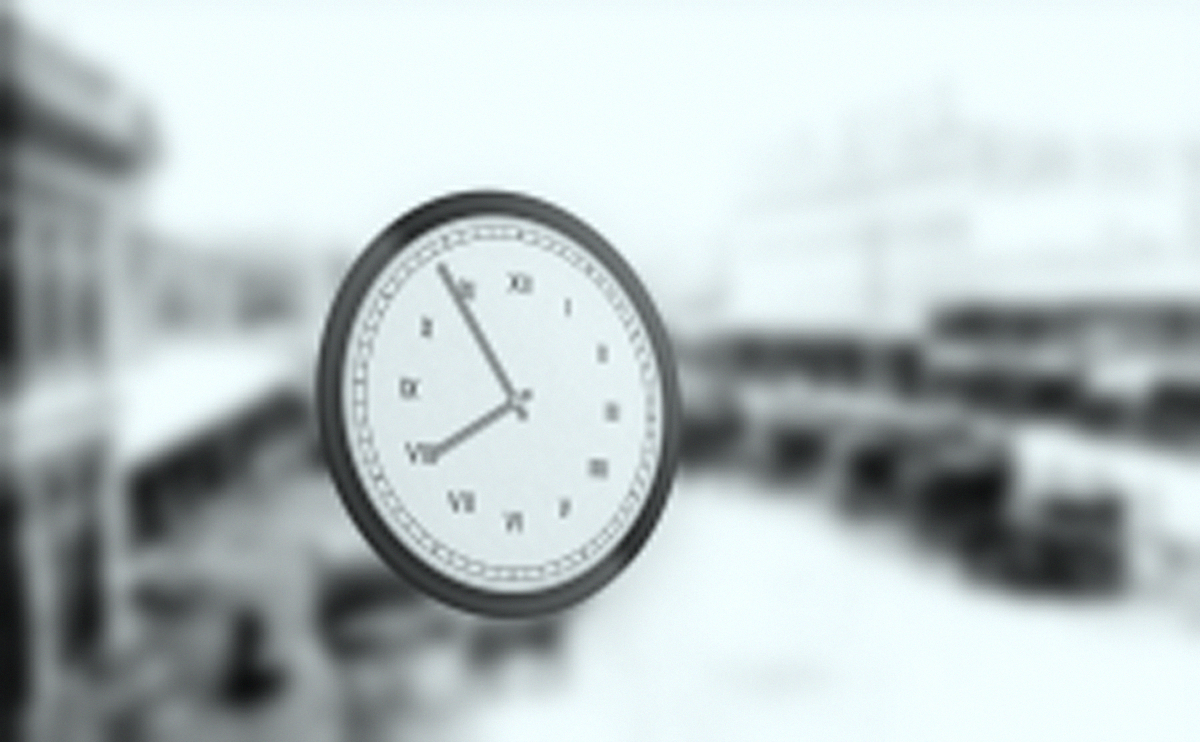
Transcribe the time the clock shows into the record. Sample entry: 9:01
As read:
7:54
